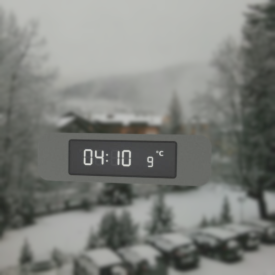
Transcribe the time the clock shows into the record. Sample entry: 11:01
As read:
4:10
